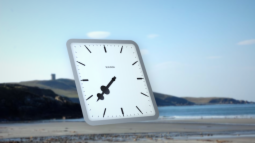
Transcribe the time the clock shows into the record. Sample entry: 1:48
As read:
7:38
